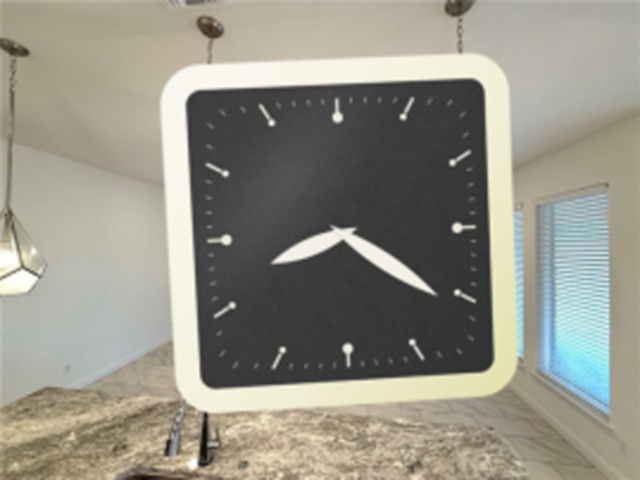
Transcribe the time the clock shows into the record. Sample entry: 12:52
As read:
8:21
